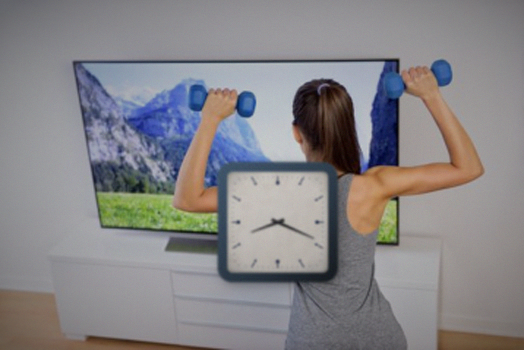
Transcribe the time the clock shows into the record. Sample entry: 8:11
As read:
8:19
